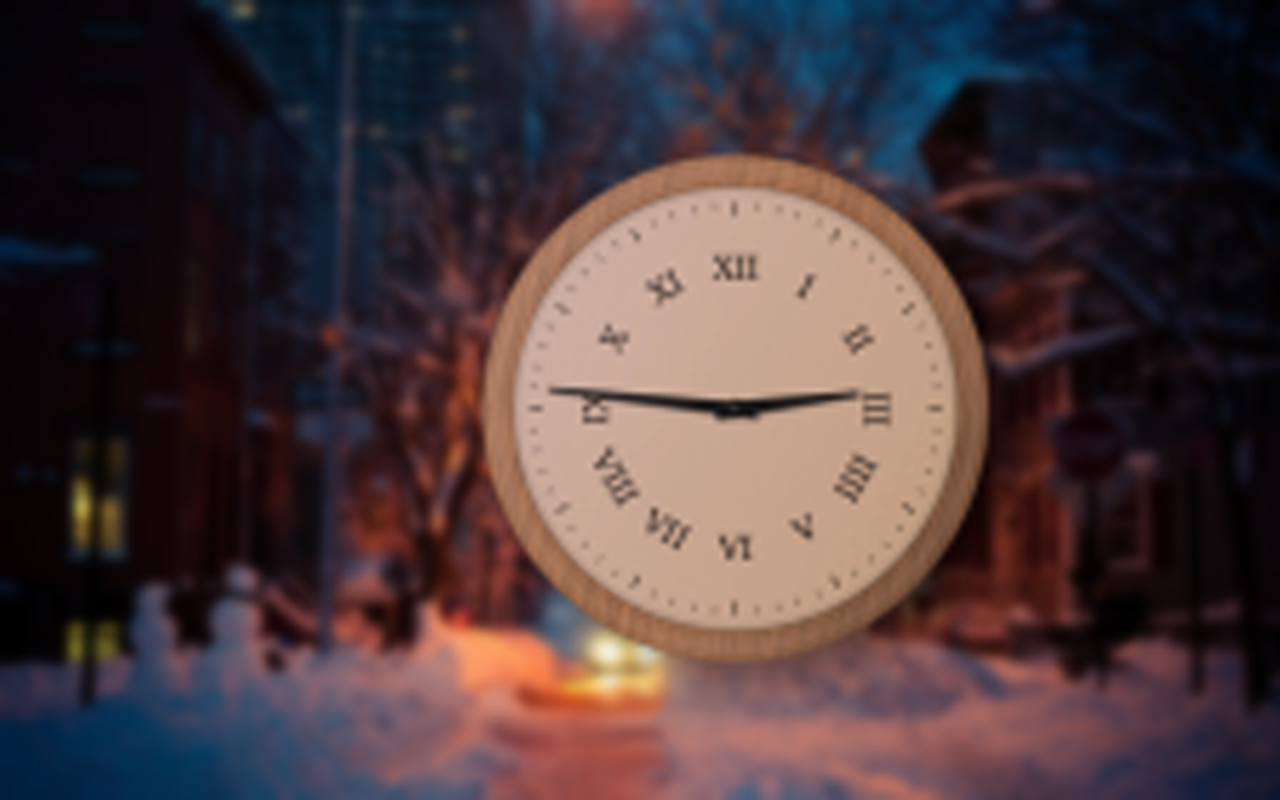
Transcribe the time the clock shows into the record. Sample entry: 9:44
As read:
2:46
